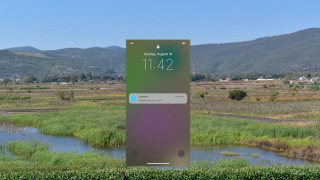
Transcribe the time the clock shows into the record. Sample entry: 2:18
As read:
11:42
